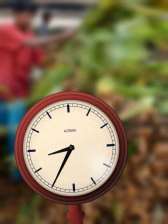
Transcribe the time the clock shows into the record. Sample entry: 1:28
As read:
8:35
